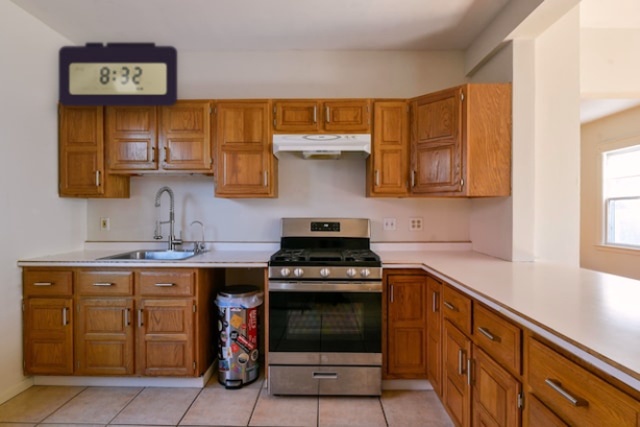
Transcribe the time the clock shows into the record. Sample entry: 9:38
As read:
8:32
